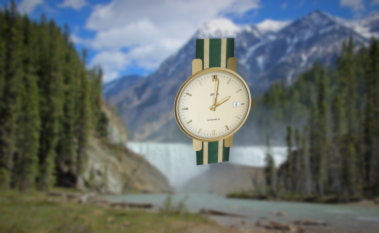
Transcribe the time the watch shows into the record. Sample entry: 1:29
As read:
2:01
